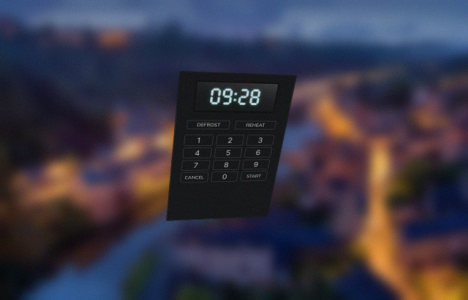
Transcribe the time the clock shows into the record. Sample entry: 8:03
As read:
9:28
